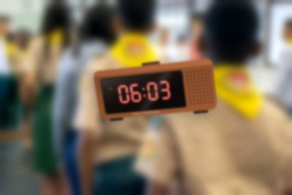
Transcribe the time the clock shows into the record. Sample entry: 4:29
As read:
6:03
